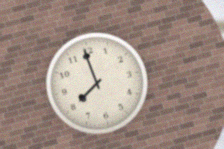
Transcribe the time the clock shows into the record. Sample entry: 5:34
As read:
7:59
